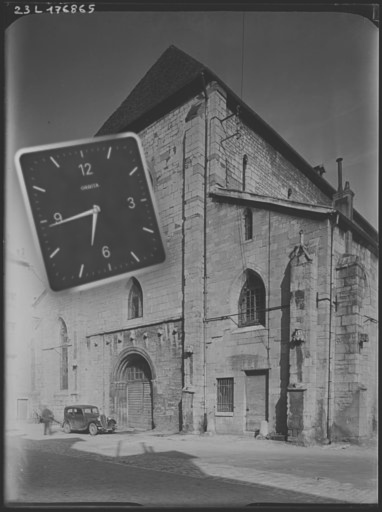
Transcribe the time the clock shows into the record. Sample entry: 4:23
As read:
6:44
